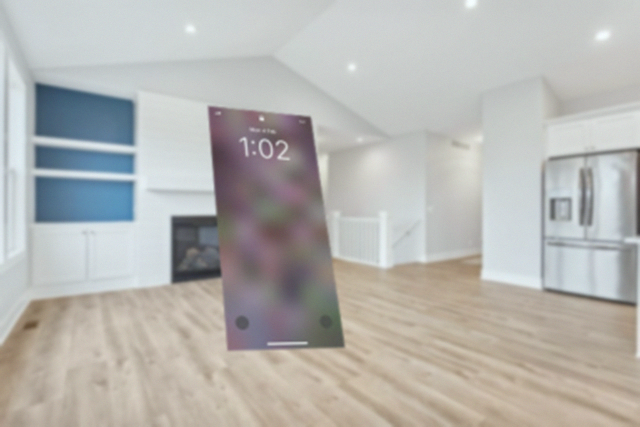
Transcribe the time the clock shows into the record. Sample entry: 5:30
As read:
1:02
